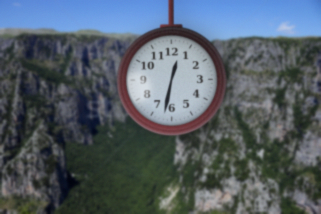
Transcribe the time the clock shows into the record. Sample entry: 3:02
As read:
12:32
